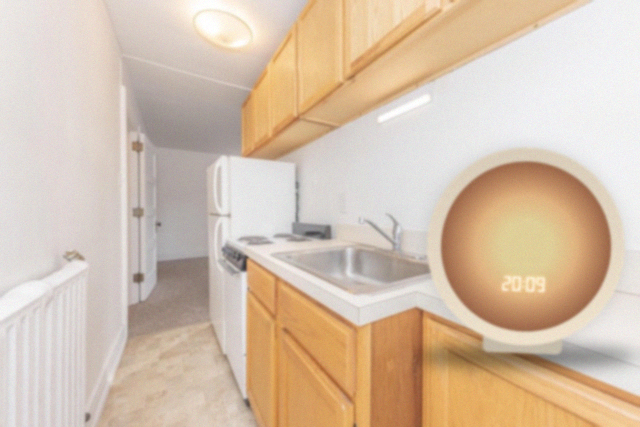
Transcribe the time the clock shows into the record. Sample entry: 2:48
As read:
20:09
